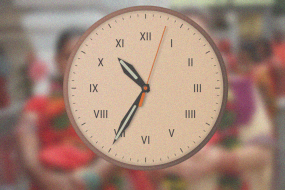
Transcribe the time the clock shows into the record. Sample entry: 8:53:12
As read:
10:35:03
